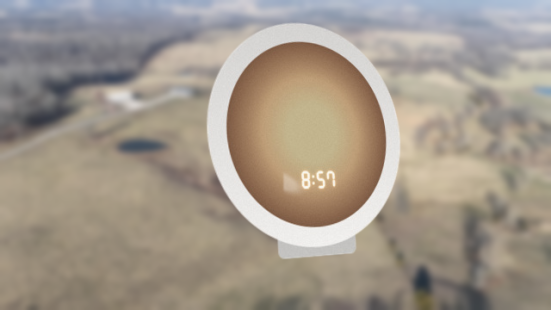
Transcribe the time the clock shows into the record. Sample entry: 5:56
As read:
8:57
